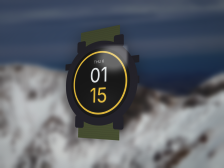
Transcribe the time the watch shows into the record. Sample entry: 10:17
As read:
1:15
